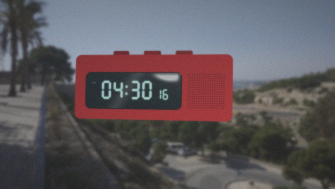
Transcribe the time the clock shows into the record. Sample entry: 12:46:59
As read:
4:30:16
